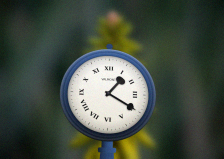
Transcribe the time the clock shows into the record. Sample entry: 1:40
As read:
1:20
